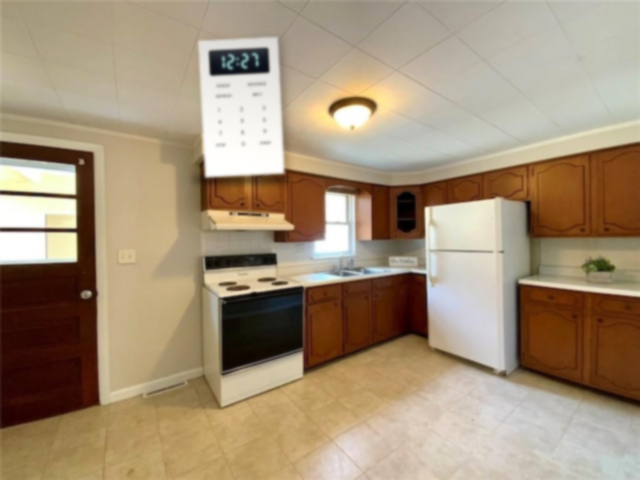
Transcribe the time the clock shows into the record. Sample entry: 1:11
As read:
12:27
